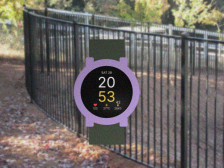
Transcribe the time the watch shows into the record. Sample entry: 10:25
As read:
20:53
